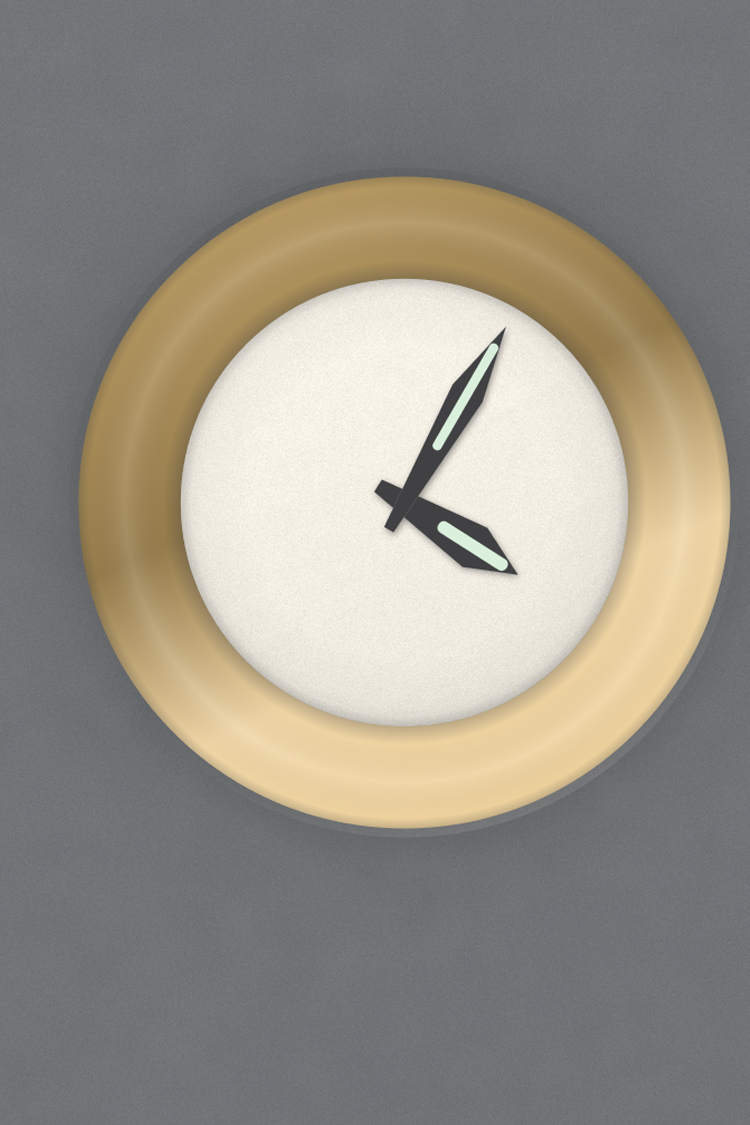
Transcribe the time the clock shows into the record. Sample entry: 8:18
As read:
4:05
